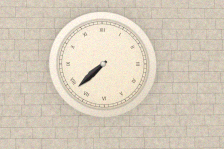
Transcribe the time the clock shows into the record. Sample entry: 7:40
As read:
7:38
